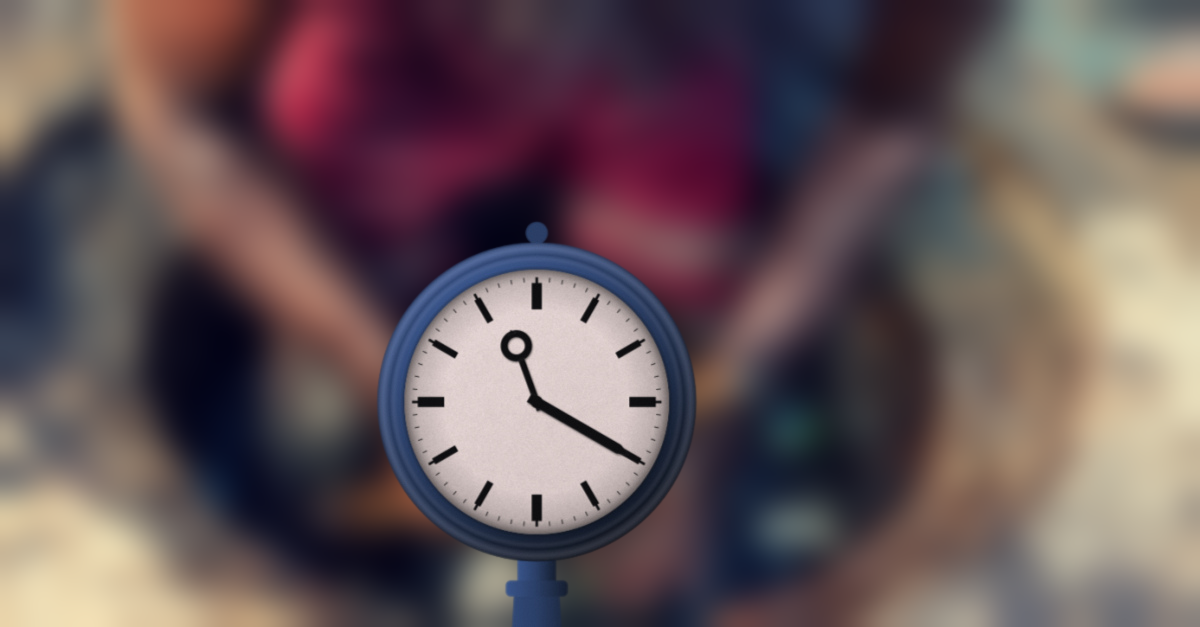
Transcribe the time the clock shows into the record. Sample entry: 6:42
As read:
11:20
